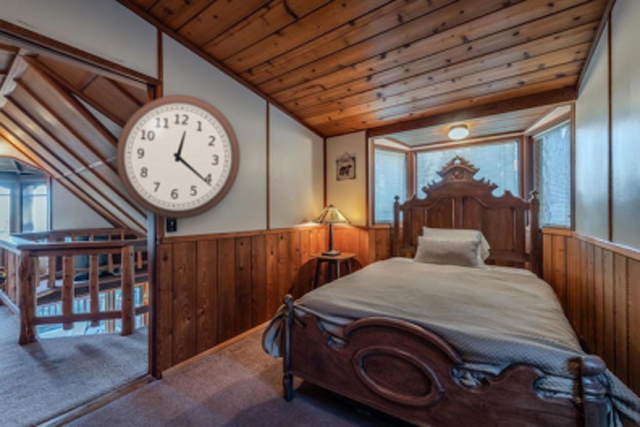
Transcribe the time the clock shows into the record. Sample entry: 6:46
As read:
12:21
